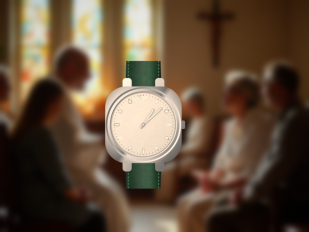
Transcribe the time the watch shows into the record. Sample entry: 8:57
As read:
1:08
